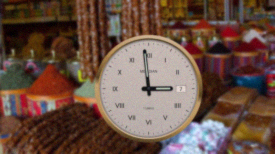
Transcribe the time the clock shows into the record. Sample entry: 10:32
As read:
2:59
